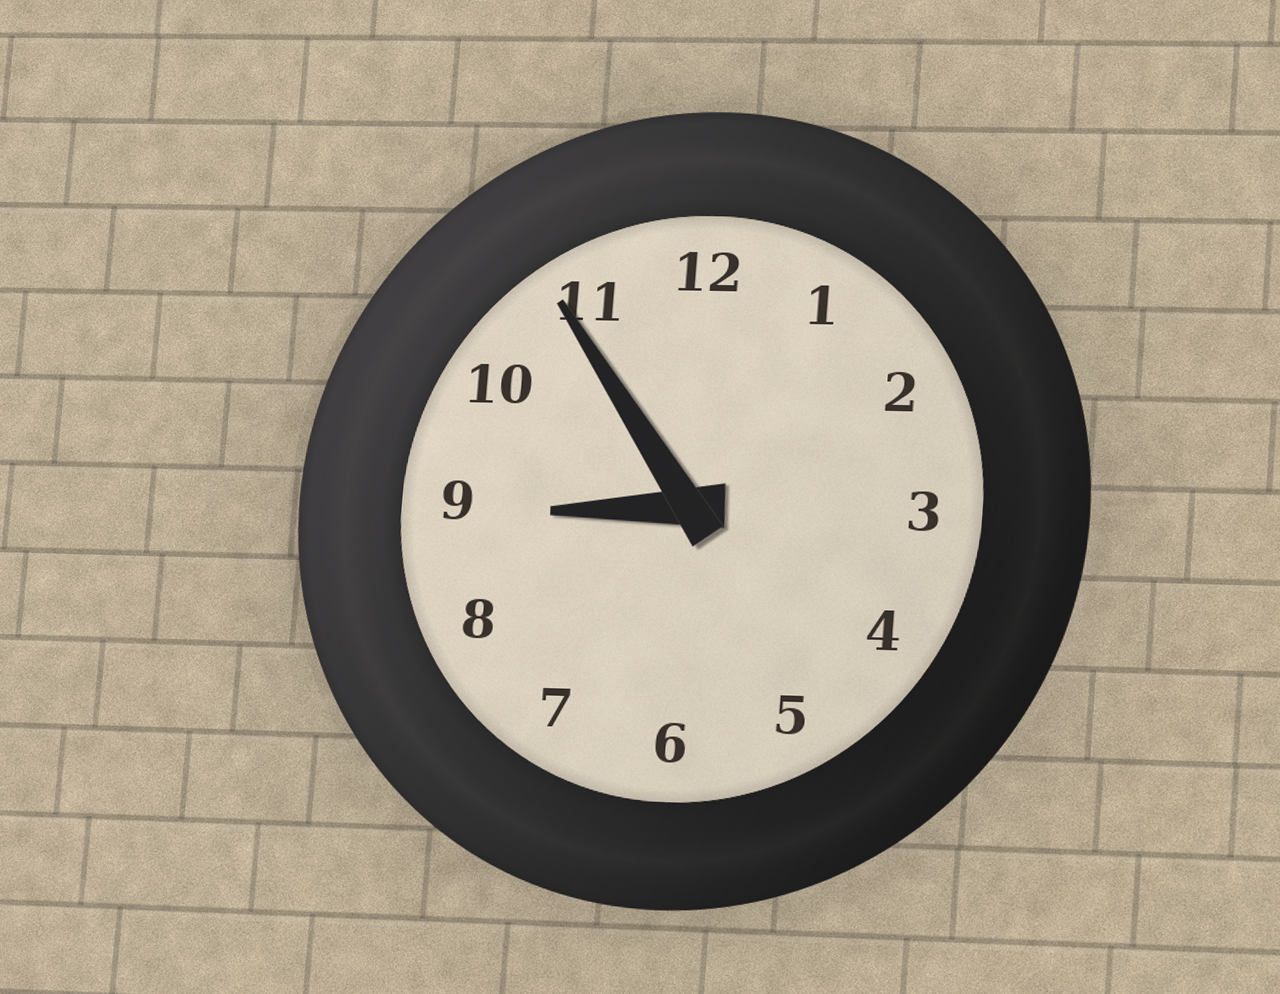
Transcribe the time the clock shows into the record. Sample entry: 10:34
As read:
8:54
